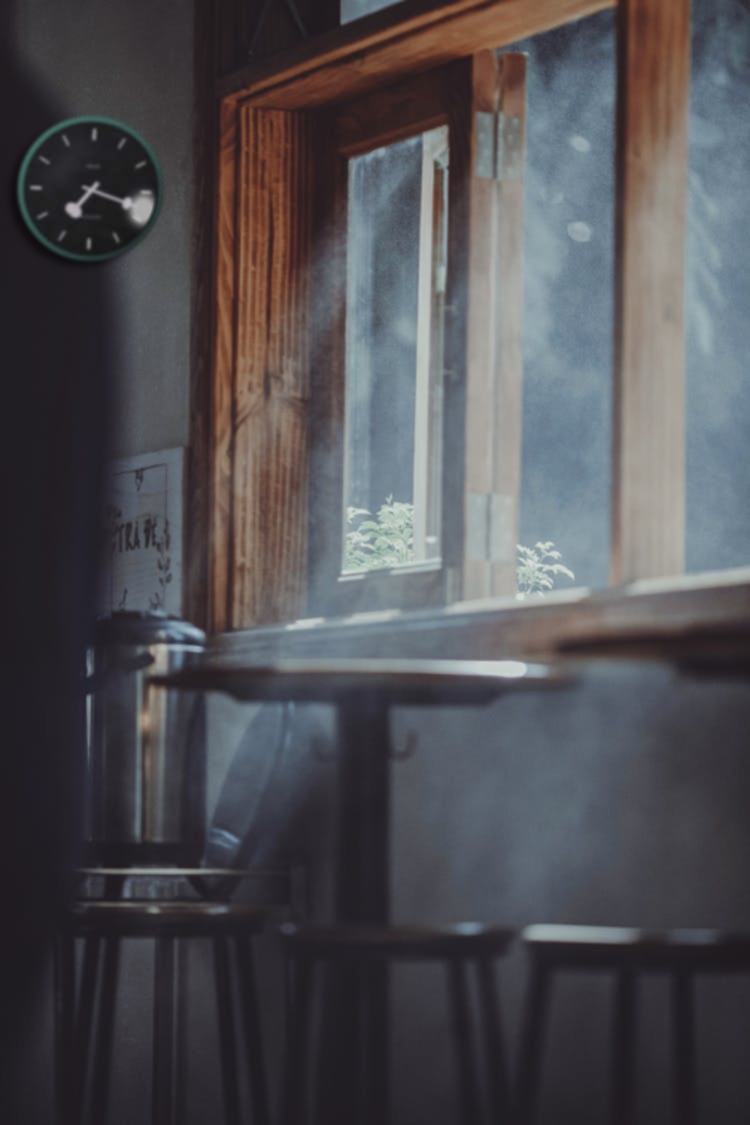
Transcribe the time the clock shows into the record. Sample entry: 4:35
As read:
7:18
